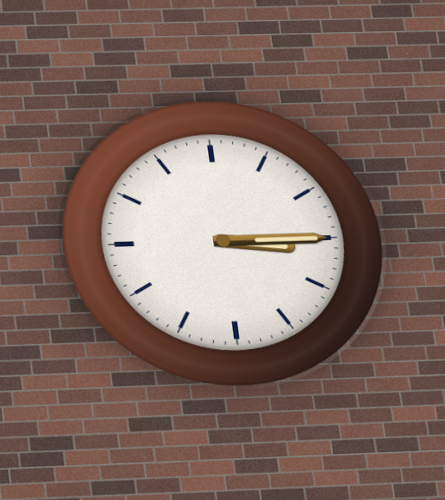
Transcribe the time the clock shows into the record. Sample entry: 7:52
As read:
3:15
